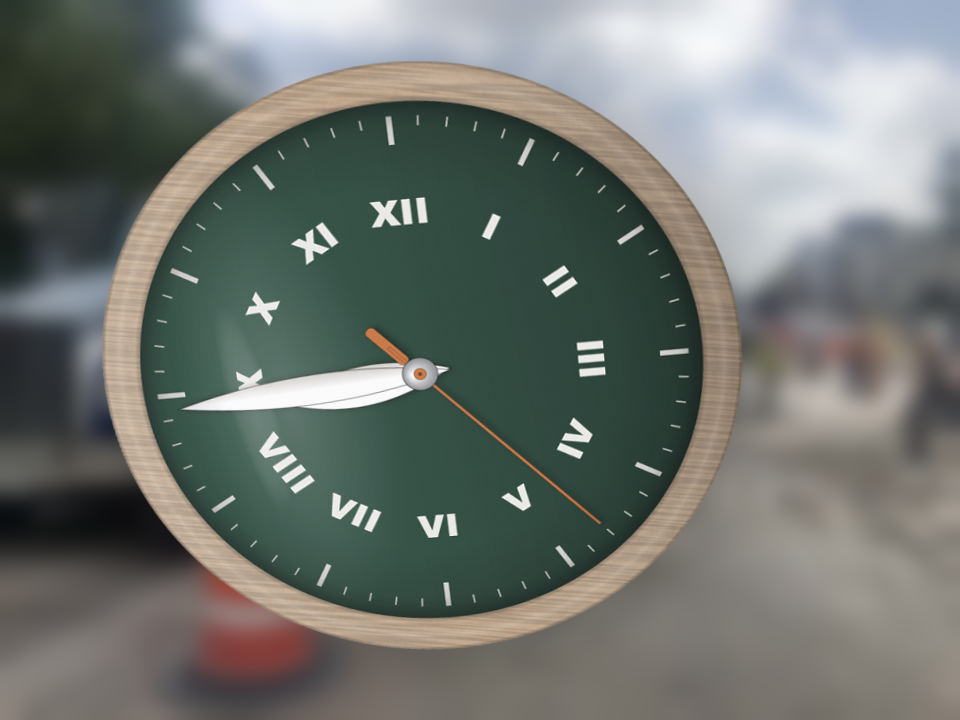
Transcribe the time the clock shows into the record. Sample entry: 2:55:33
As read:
8:44:23
